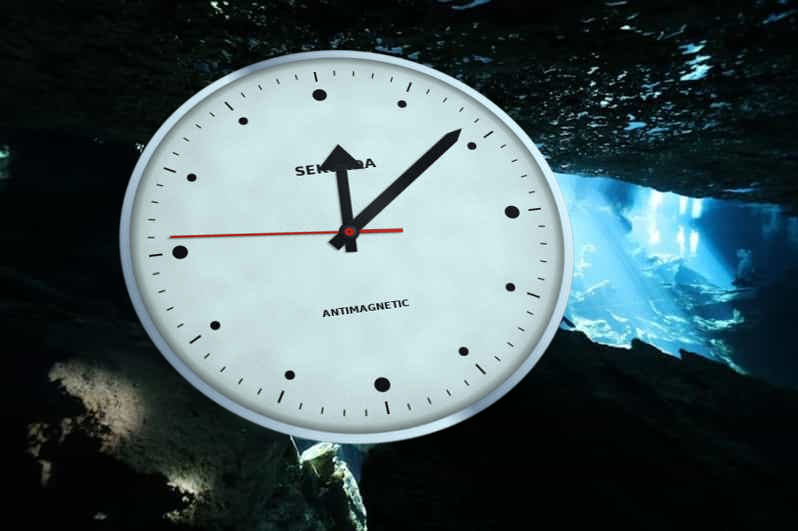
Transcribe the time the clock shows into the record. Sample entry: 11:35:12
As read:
12:08:46
